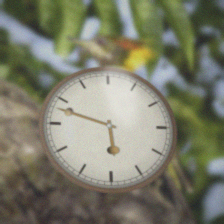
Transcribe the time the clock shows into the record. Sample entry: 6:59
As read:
5:48
